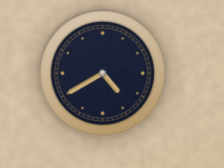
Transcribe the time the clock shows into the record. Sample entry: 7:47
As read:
4:40
